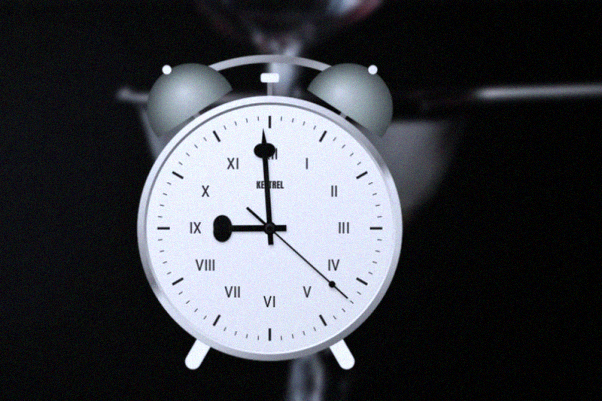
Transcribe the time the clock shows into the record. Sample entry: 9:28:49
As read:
8:59:22
